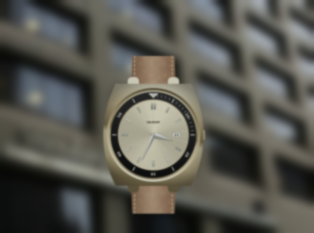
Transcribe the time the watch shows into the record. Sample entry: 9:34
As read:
3:34
